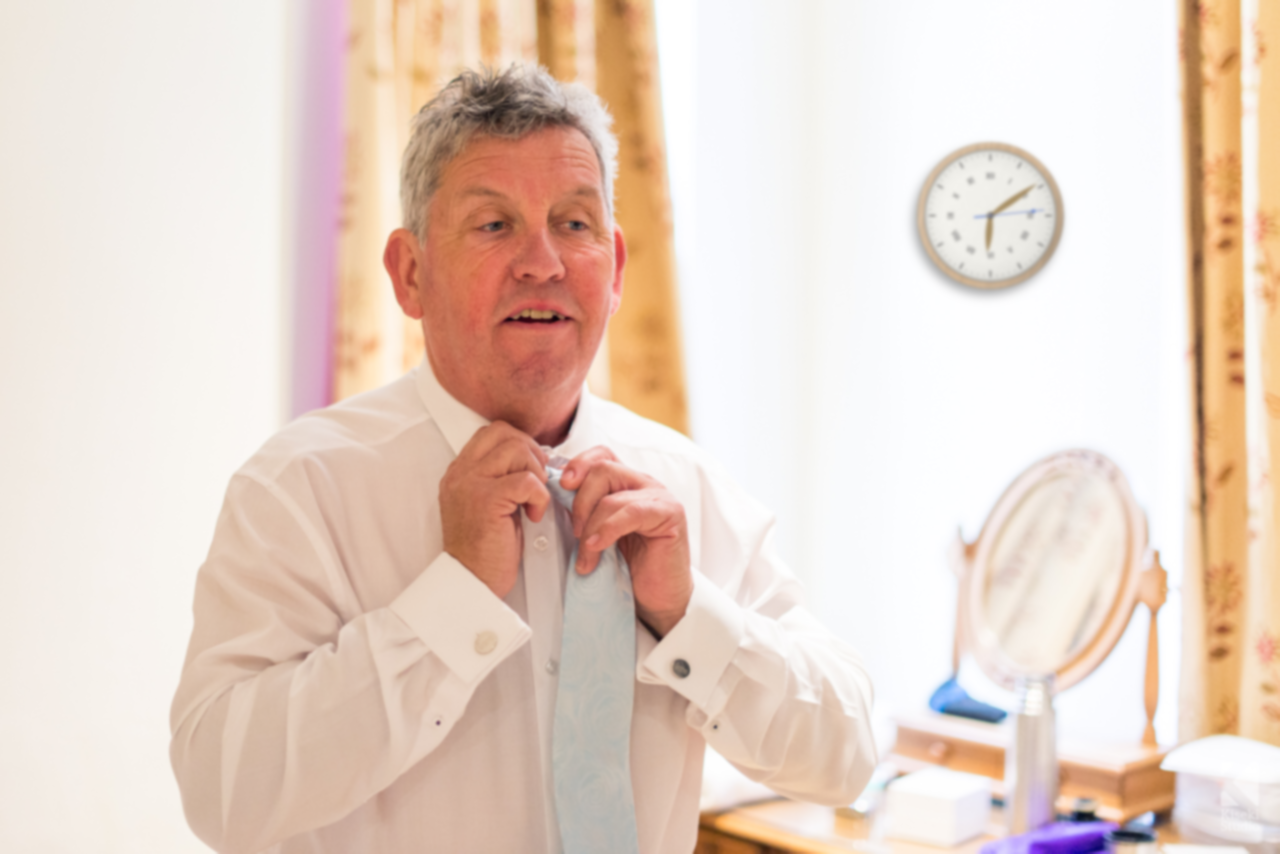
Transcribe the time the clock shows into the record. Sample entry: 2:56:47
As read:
6:09:14
